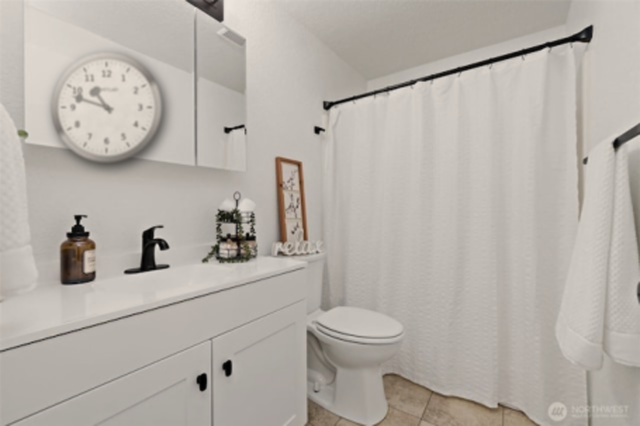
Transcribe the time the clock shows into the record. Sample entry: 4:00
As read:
10:48
